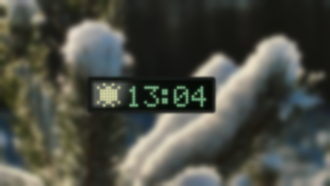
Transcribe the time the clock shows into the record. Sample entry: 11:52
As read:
13:04
